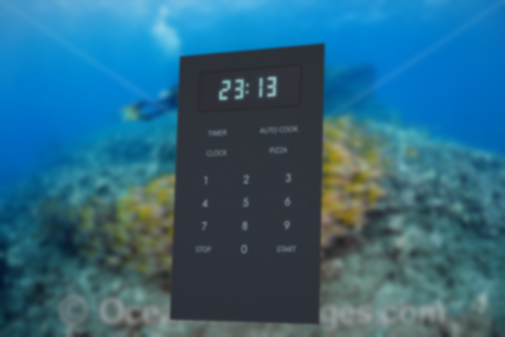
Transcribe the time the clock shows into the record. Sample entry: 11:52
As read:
23:13
